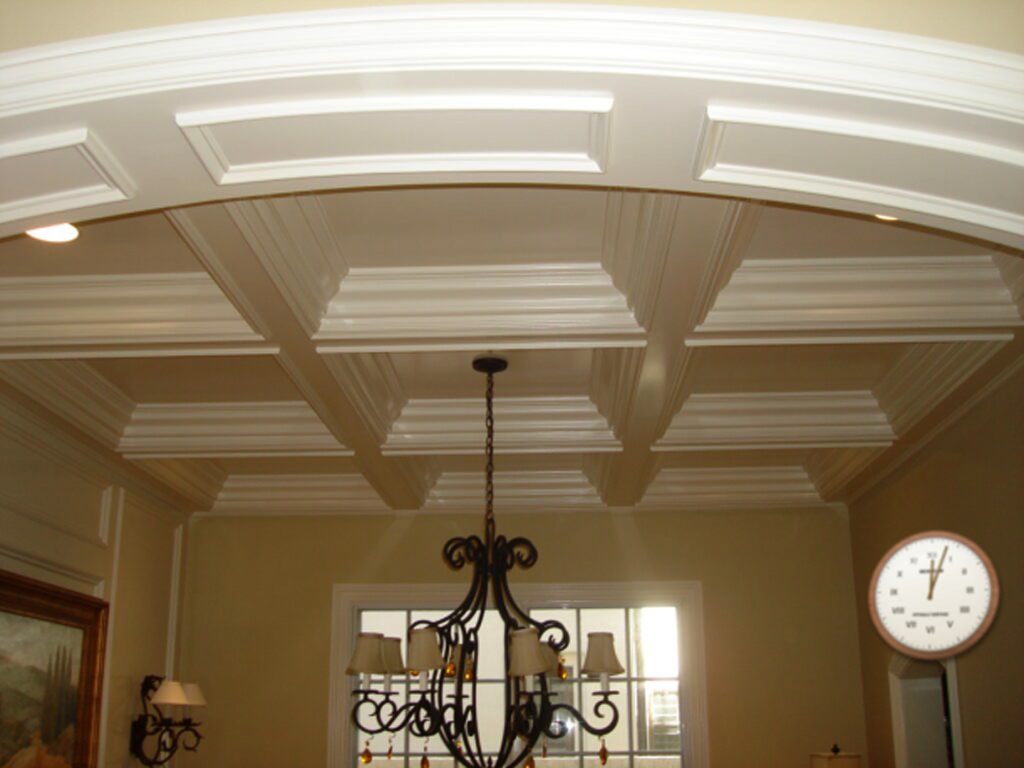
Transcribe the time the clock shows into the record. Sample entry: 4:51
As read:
12:03
